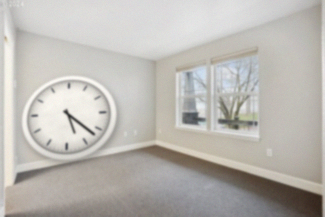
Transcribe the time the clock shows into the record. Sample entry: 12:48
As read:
5:22
